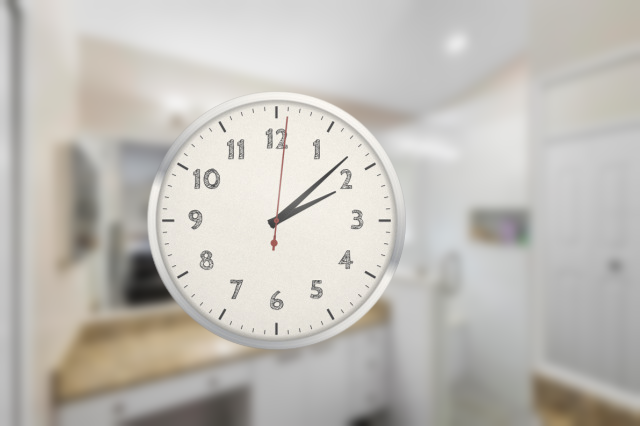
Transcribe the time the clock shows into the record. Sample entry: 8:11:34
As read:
2:08:01
